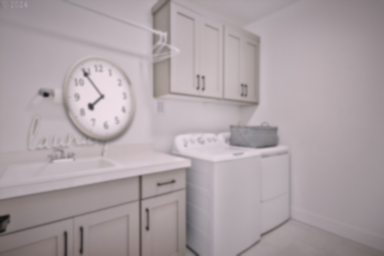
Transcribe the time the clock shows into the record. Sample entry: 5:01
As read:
7:54
